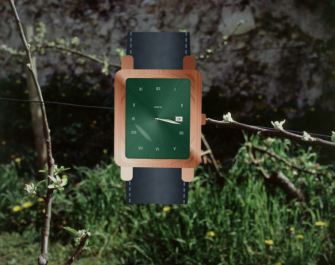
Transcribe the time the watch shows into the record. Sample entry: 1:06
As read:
3:17
